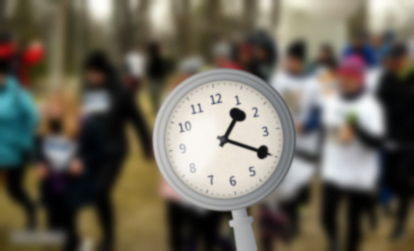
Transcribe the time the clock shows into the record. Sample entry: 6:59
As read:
1:20
